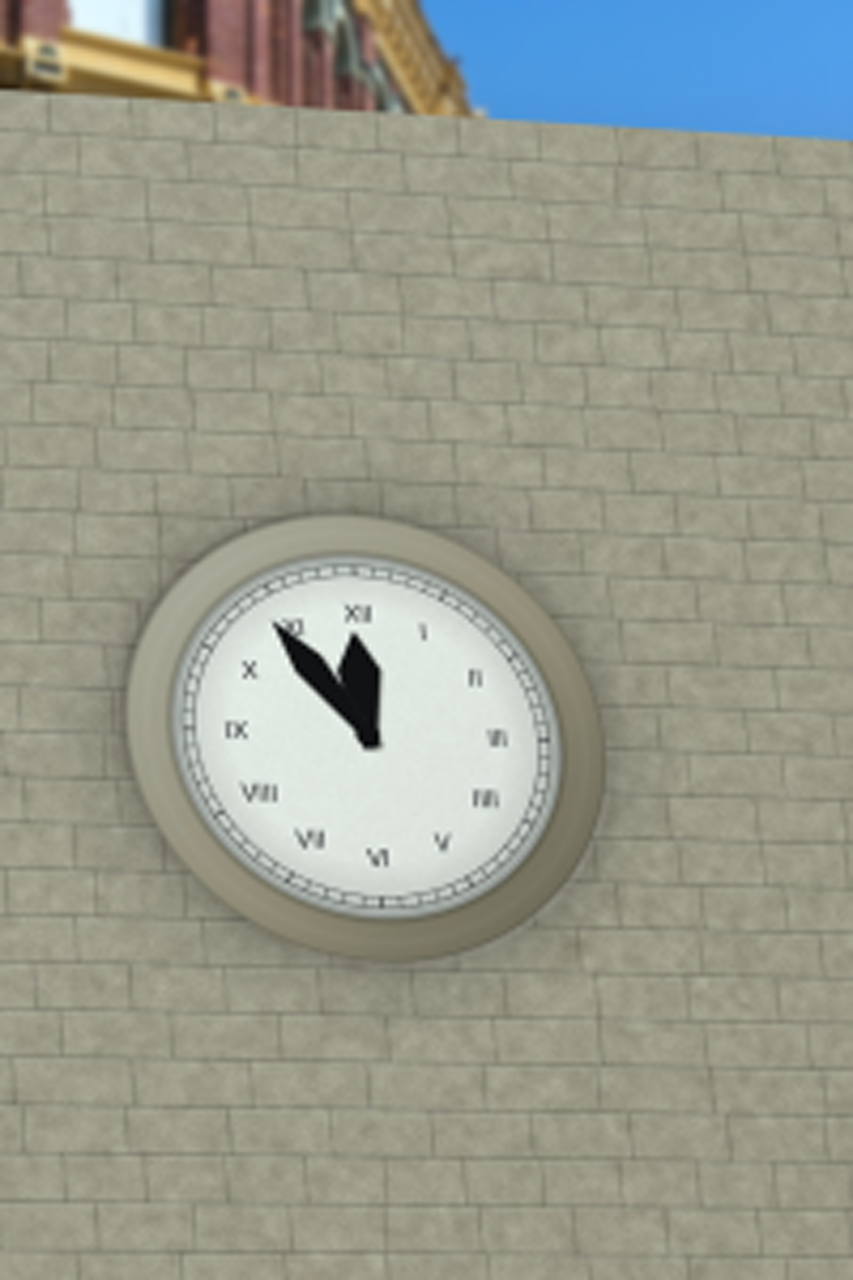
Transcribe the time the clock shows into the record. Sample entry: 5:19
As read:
11:54
